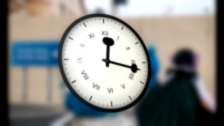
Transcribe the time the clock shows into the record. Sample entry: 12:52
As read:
12:17
